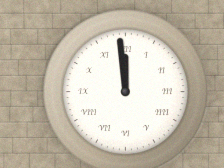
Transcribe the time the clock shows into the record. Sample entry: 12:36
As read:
11:59
